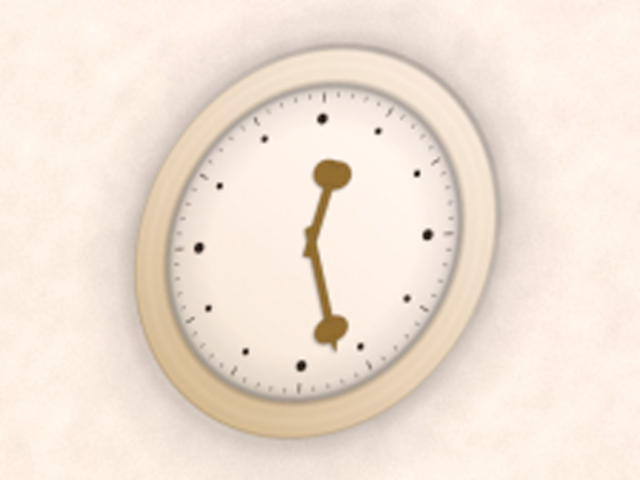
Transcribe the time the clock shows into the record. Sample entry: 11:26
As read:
12:27
